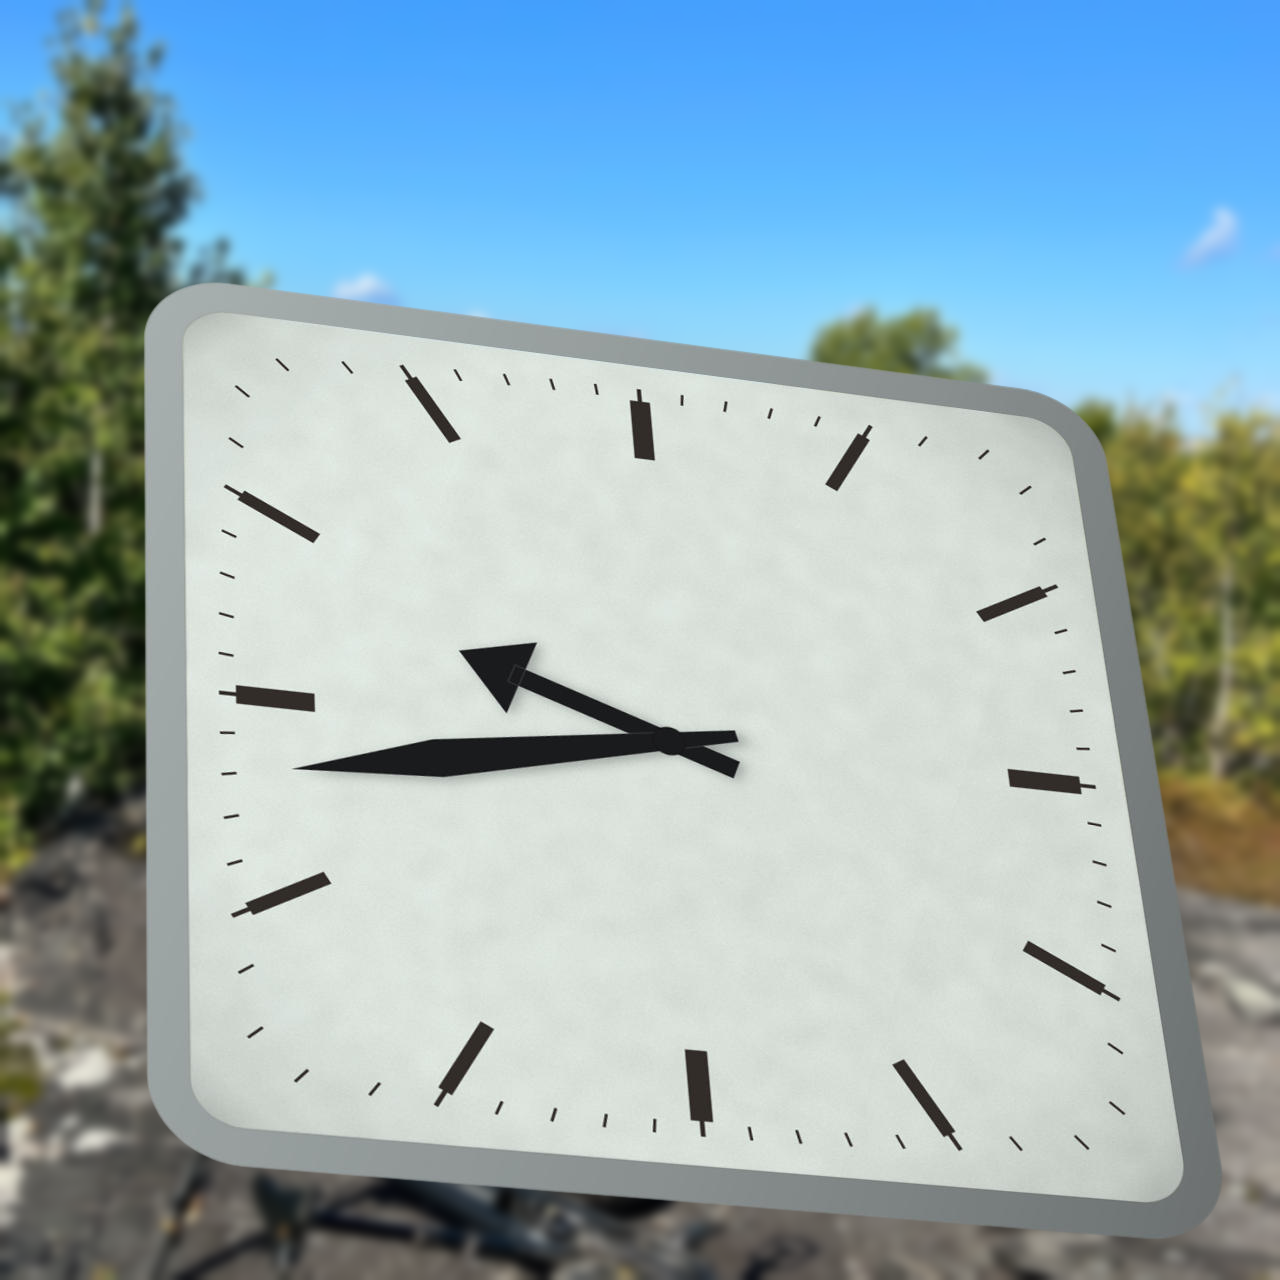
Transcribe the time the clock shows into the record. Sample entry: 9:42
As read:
9:43
